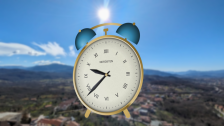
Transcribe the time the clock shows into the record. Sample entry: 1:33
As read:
9:38
